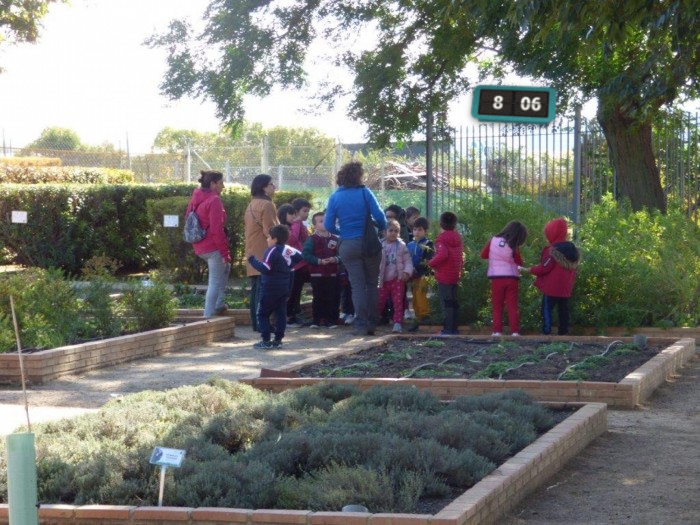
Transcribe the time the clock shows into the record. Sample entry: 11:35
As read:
8:06
